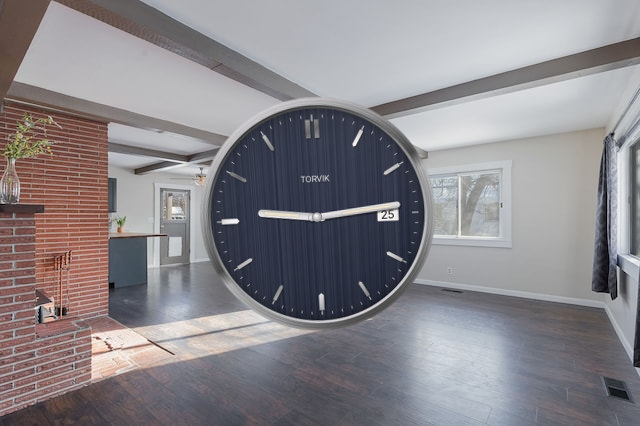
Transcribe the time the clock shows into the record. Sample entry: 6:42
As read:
9:14
